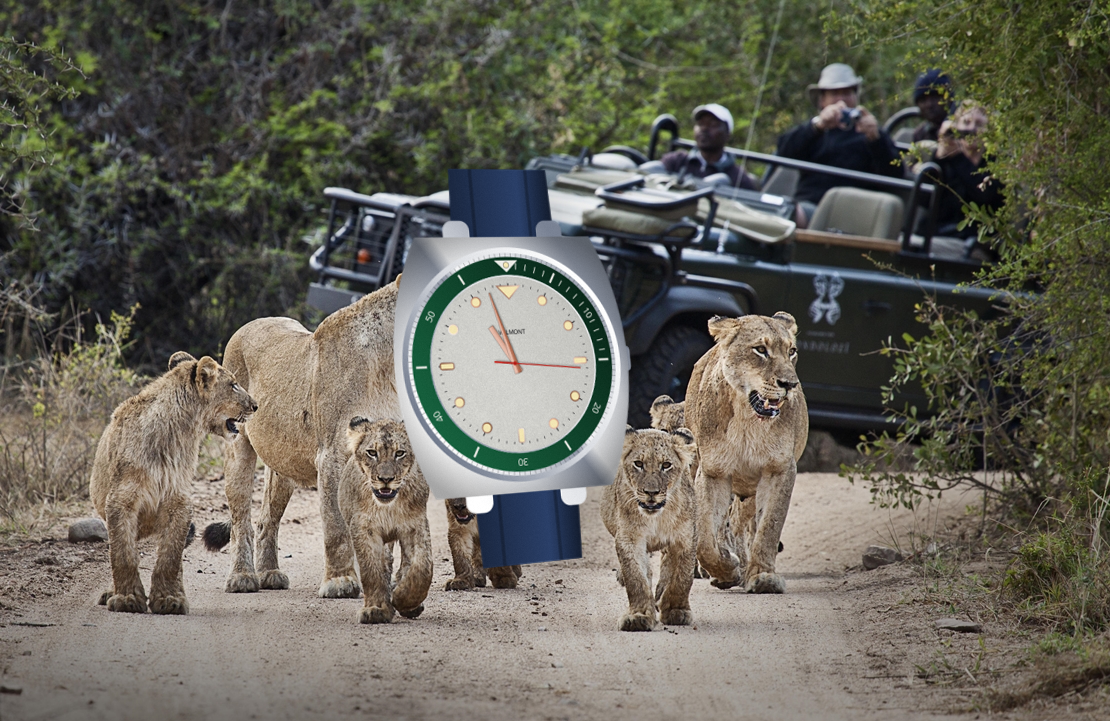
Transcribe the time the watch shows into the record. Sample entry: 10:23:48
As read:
10:57:16
